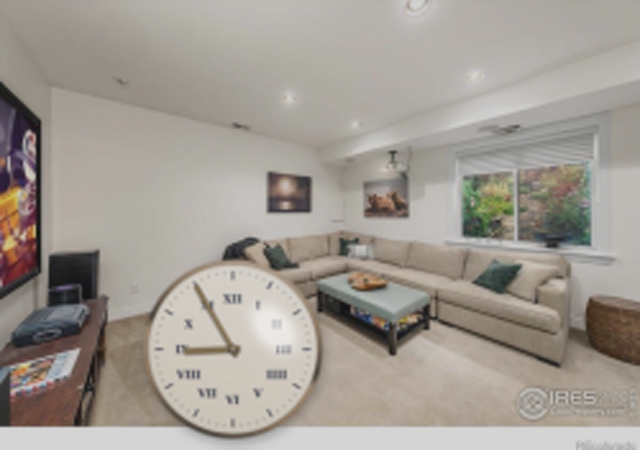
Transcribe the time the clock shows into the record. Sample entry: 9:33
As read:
8:55
